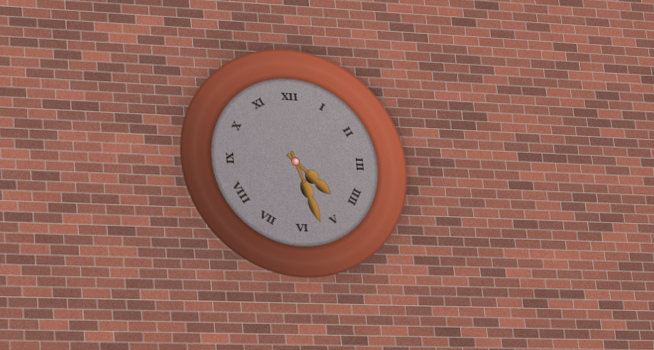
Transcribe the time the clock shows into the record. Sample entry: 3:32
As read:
4:27
